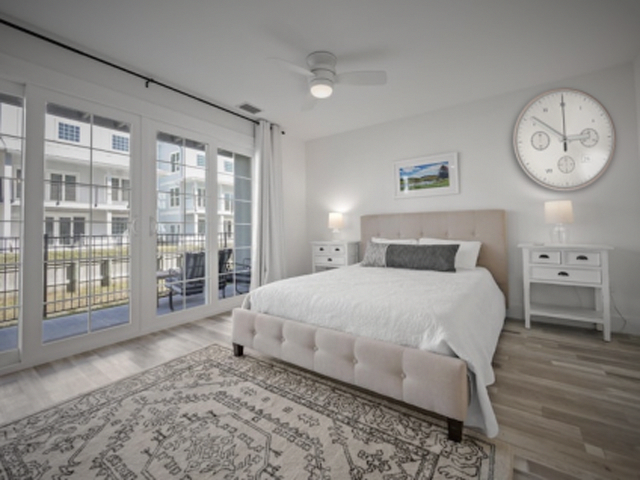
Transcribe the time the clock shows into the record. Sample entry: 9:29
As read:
2:51
